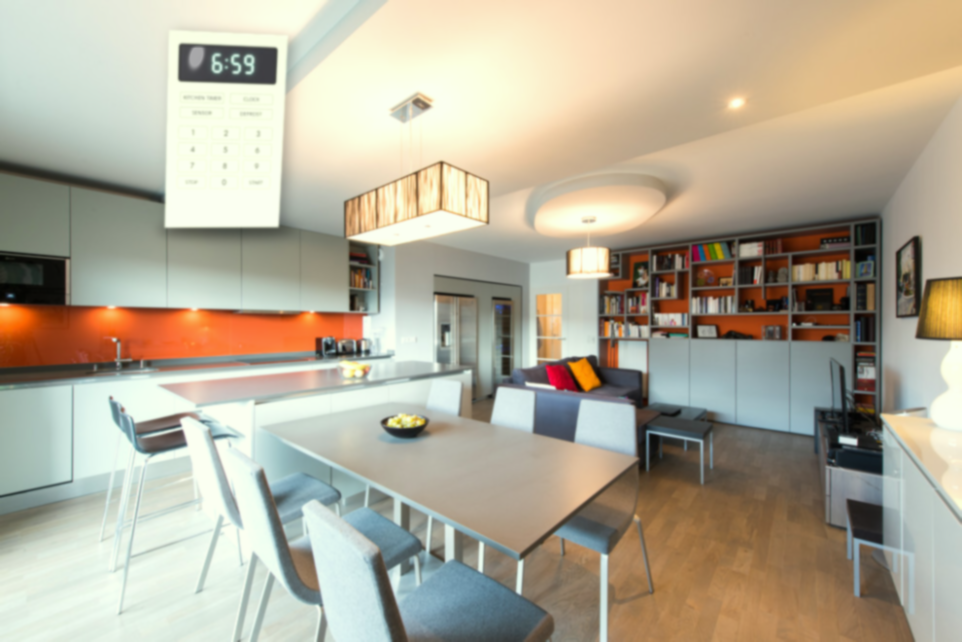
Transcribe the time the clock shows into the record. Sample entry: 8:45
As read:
6:59
